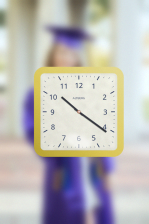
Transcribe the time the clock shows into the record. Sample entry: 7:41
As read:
10:21
